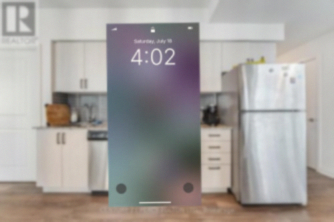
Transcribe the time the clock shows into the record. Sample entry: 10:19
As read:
4:02
